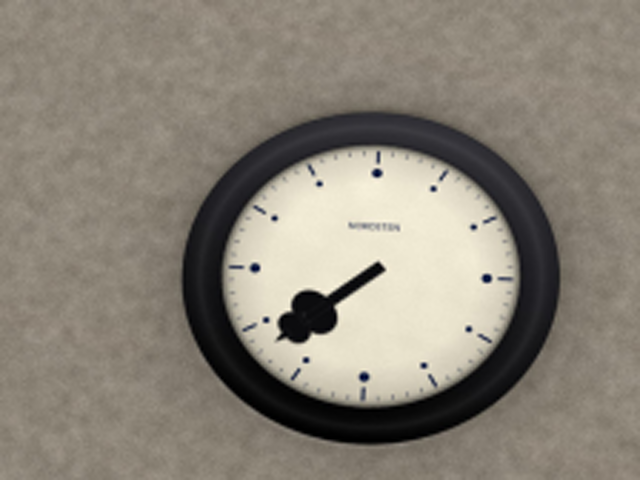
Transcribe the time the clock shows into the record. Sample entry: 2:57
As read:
7:38
